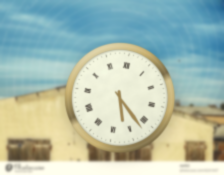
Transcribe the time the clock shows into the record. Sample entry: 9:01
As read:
5:22
